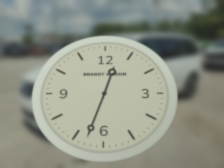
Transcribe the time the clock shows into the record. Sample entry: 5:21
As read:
12:33
